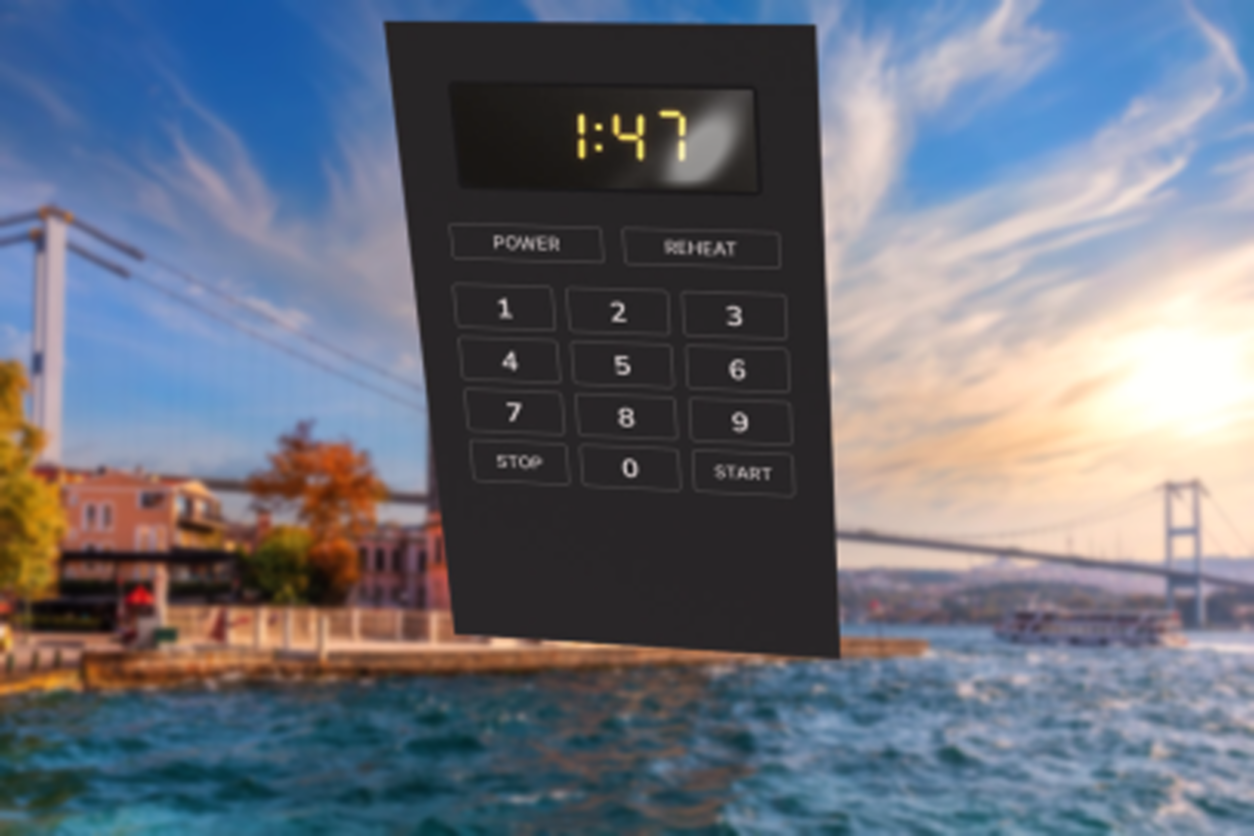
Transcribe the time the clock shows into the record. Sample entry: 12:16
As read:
1:47
